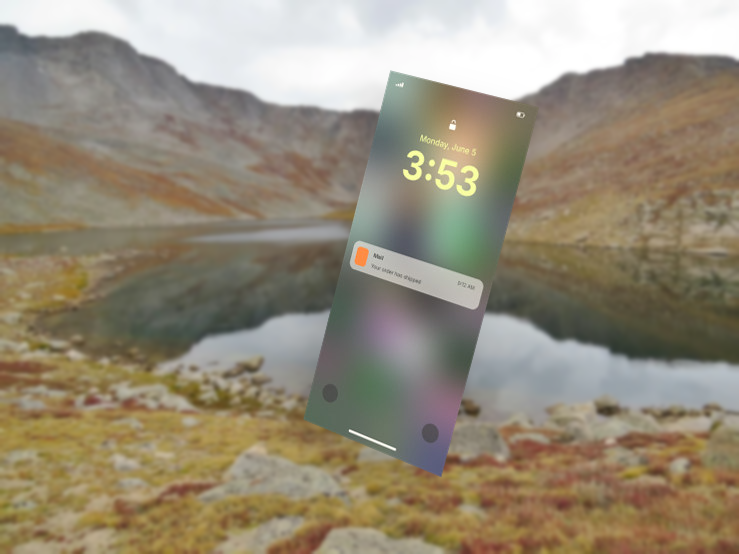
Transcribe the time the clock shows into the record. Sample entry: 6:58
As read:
3:53
